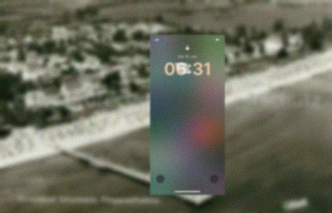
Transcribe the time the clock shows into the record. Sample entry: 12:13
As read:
6:31
